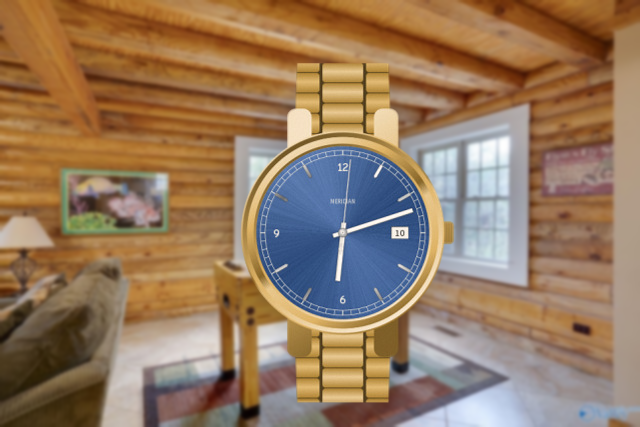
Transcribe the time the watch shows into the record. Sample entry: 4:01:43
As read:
6:12:01
